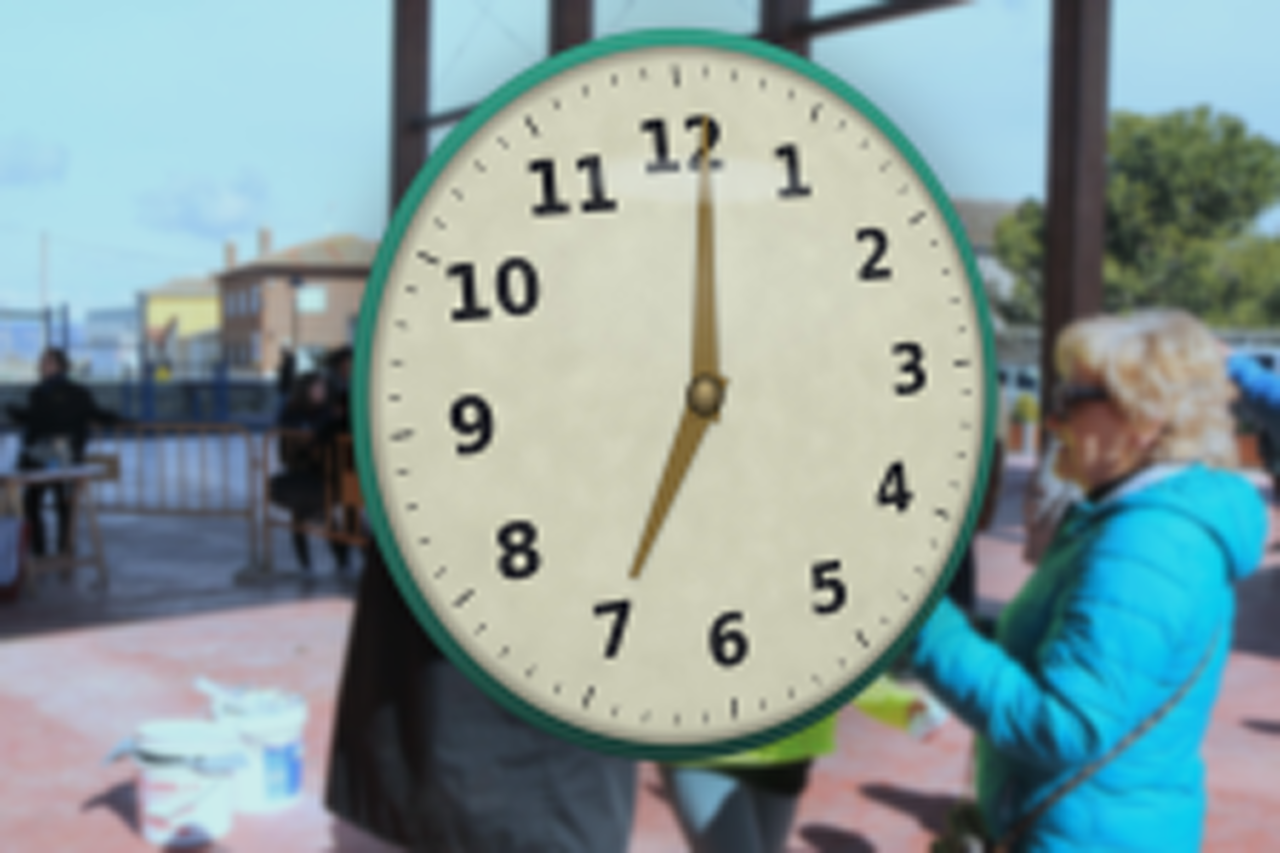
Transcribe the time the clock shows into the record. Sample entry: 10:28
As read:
7:01
